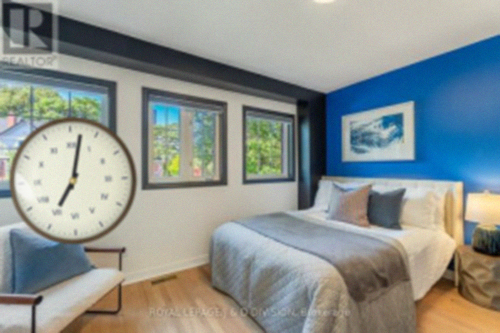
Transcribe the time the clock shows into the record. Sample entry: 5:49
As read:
7:02
